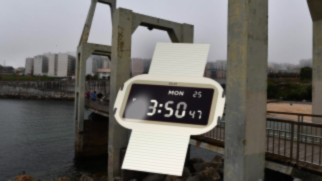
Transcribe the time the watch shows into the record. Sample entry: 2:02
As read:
3:50
